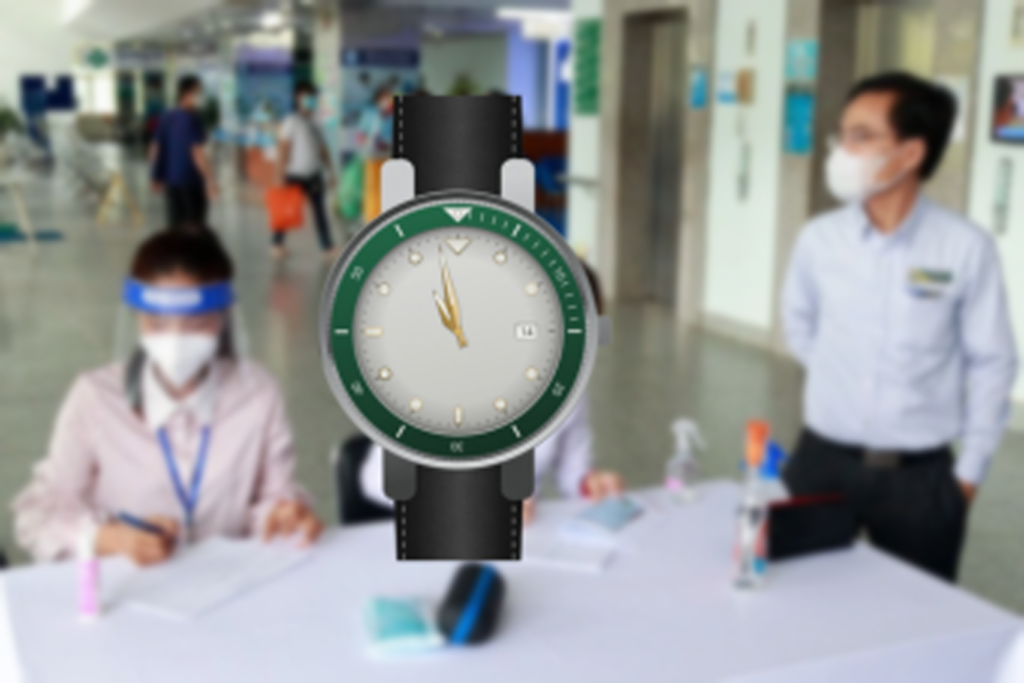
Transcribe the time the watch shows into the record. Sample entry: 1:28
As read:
10:58
